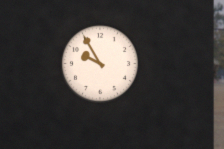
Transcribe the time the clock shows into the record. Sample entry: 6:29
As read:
9:55
